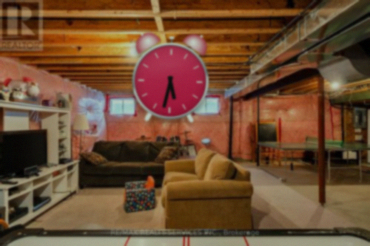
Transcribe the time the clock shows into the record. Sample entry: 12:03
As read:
5:32
